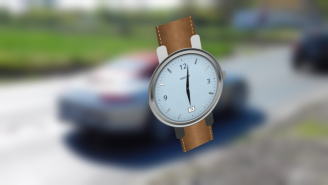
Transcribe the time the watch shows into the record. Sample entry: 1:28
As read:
6:02
